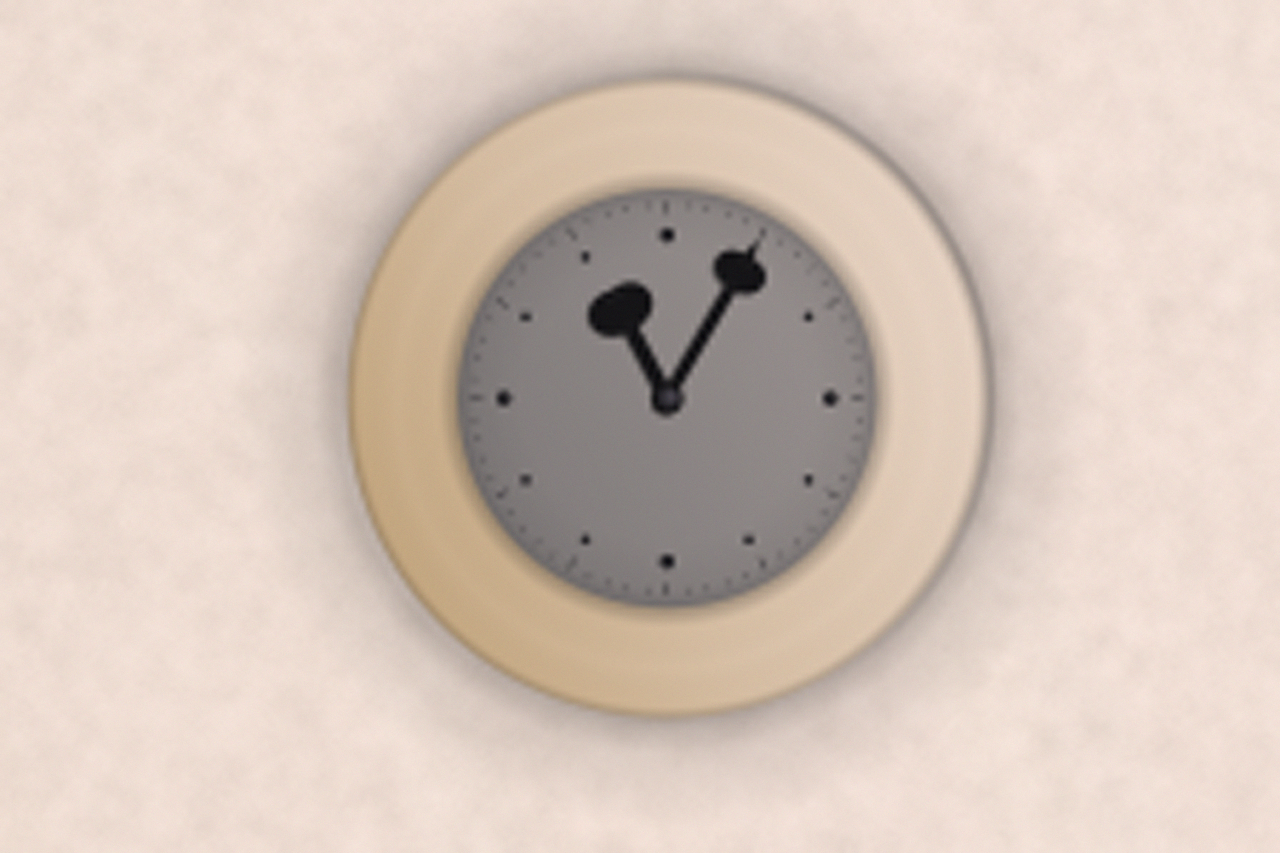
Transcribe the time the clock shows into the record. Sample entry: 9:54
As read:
11:05
